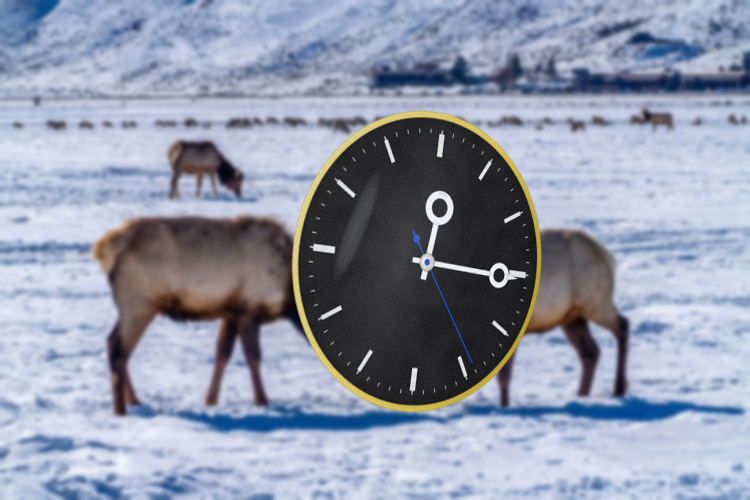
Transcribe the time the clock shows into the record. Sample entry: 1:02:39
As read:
12:15:24
